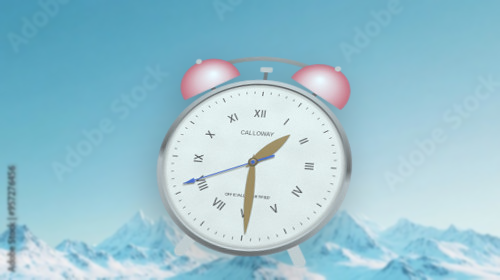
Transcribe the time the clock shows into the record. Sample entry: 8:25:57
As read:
1:29:41
